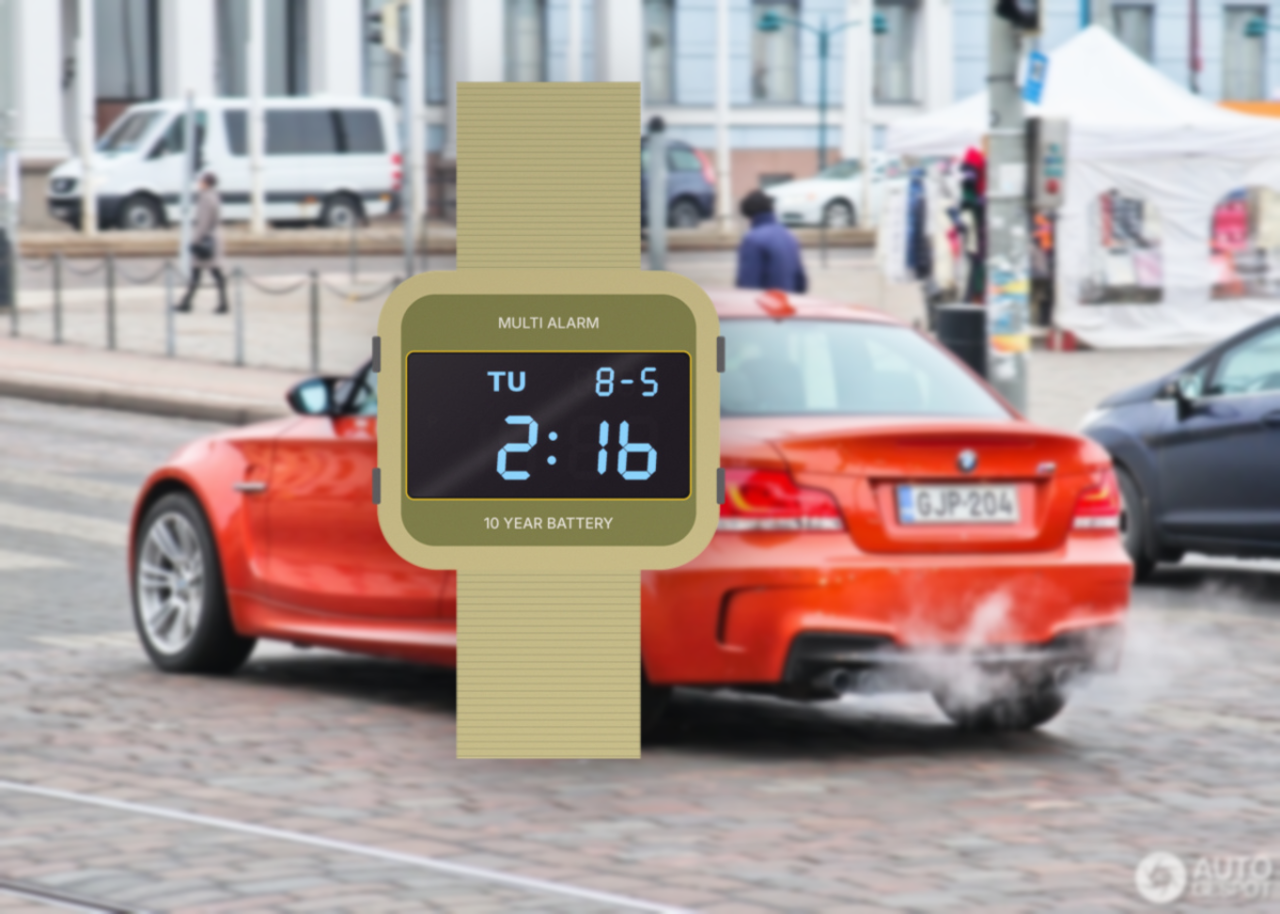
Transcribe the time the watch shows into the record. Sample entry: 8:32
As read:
2:16
